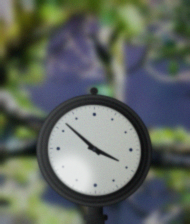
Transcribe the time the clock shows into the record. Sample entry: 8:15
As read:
3:52
